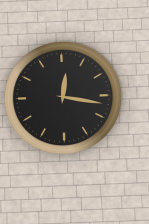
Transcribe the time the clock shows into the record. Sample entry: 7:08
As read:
12:17
